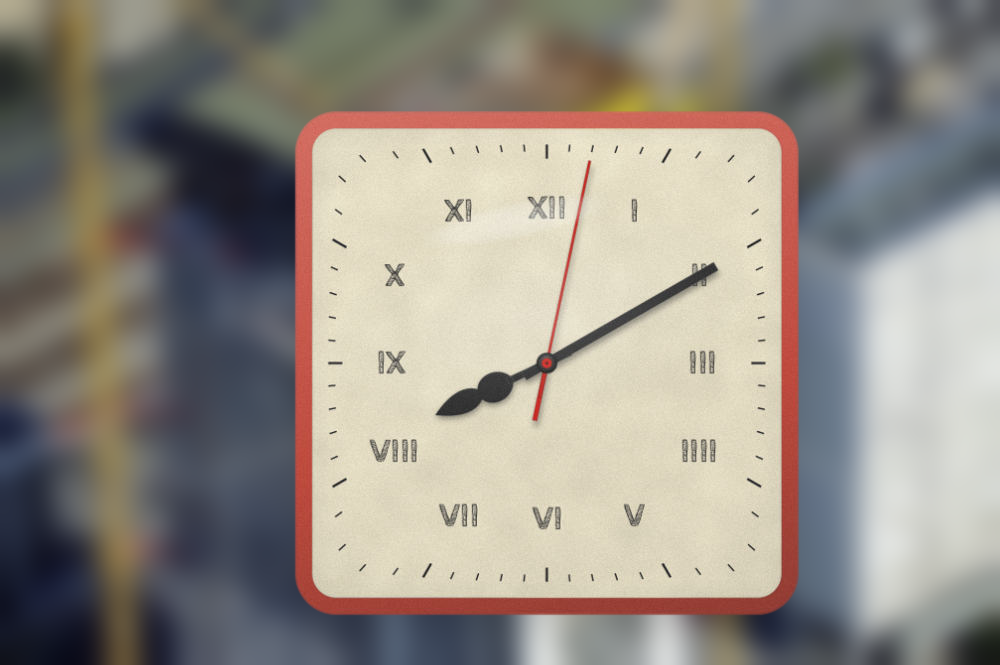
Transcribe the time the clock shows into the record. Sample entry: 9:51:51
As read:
8:10:02
